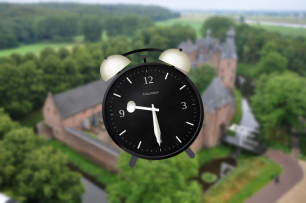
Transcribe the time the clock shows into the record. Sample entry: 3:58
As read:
9:30
